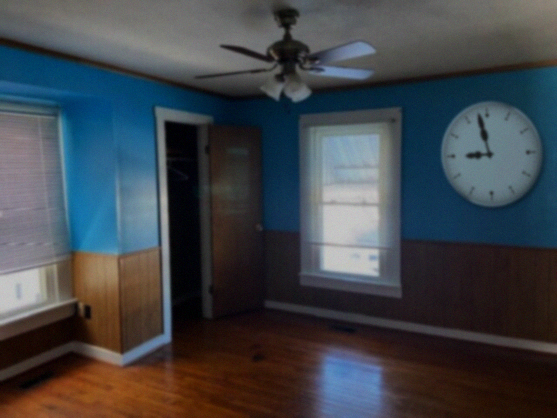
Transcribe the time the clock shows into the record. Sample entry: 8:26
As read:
8:58
